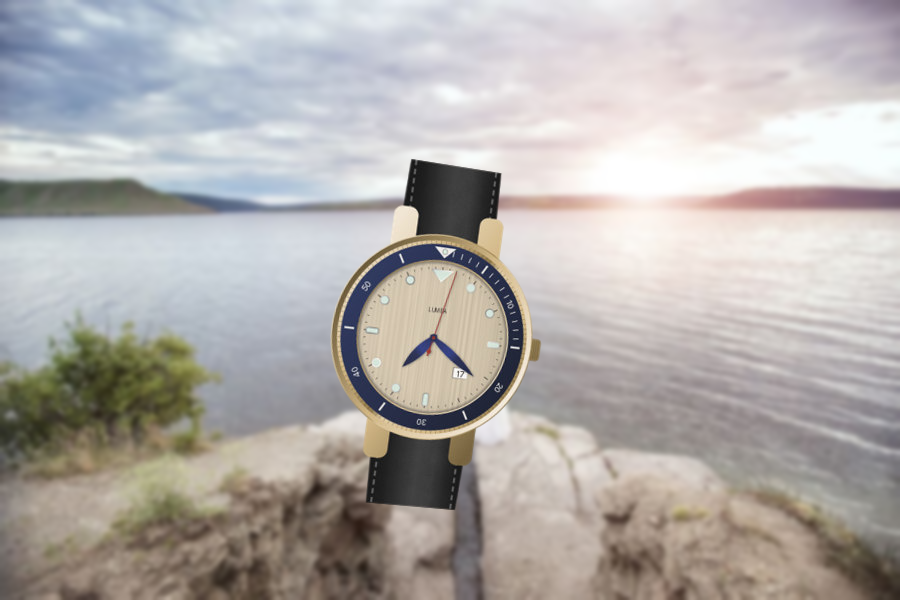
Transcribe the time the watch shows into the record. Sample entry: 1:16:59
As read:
7:21:02
